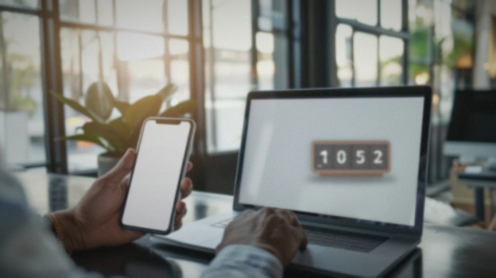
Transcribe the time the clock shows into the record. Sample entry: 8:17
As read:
10:52
